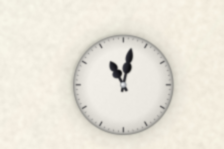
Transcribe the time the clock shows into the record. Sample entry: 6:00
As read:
11:02
